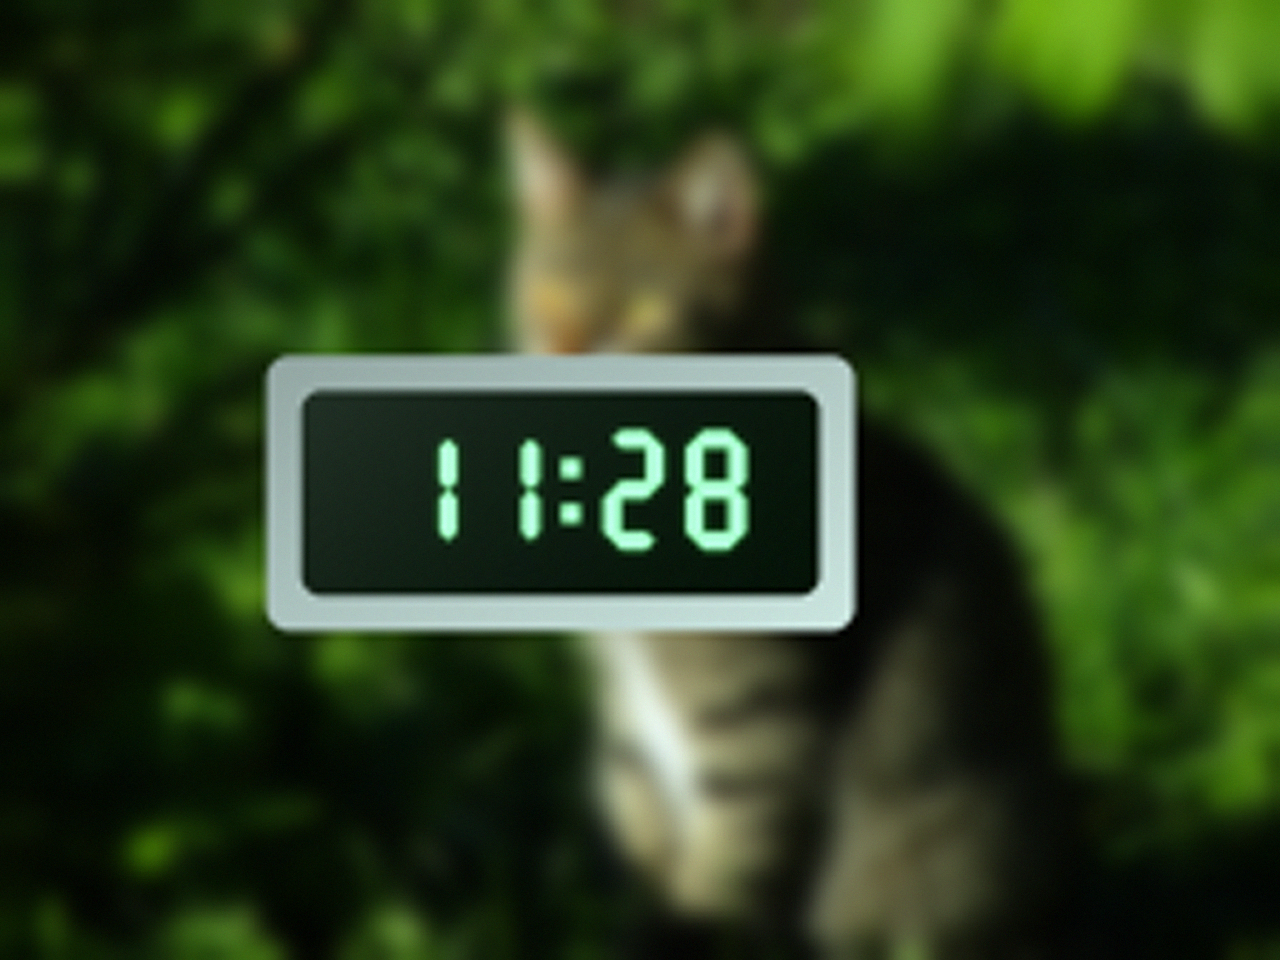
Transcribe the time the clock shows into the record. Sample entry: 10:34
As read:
11:28
